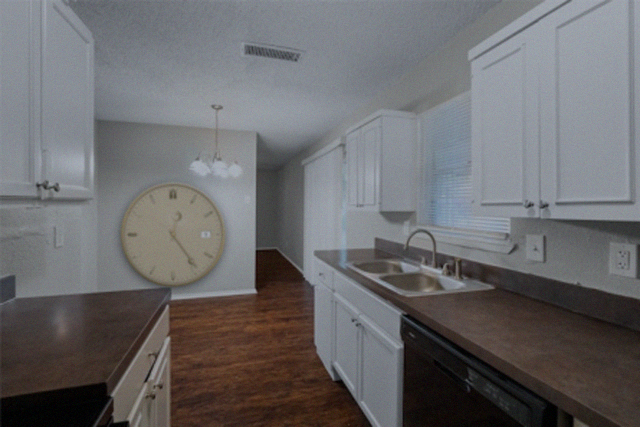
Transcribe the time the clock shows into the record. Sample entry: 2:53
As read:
12:24
